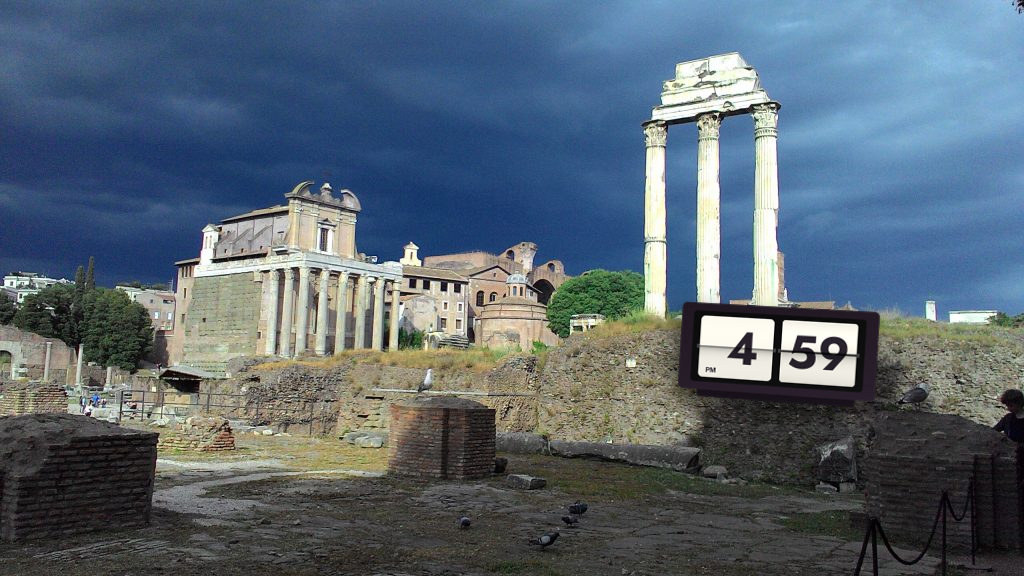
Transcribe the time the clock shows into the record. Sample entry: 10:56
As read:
4:59
